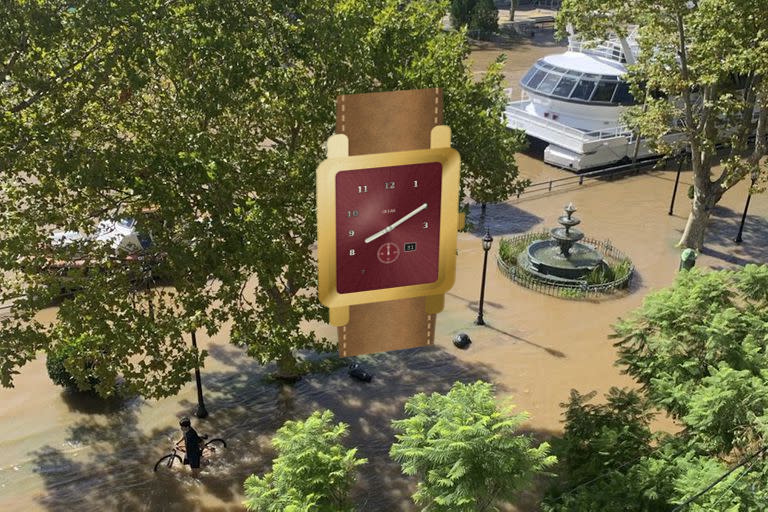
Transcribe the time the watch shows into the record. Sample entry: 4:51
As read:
8:10
